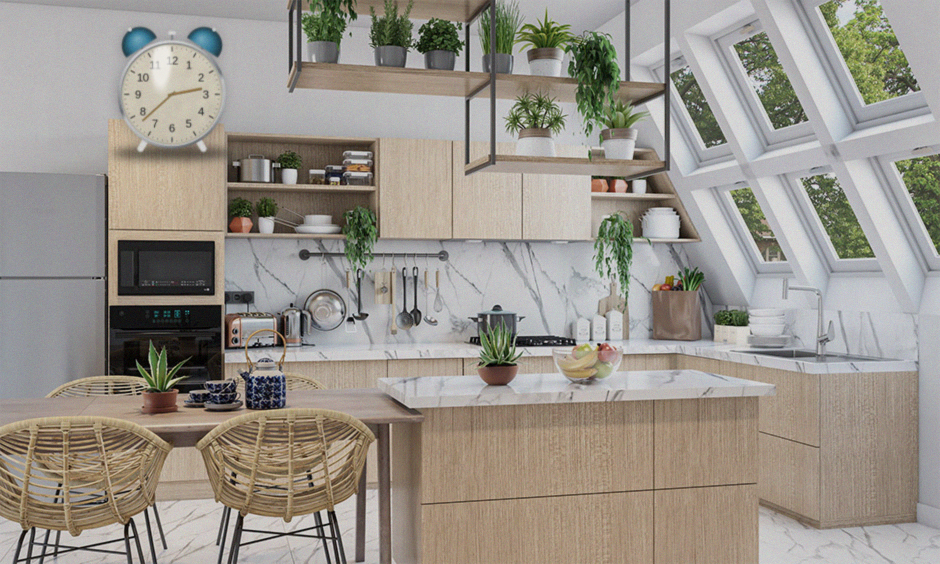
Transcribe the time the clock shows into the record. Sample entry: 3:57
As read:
2:38
